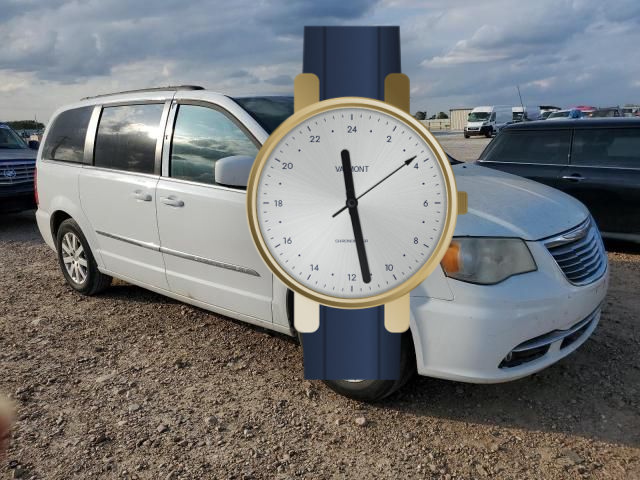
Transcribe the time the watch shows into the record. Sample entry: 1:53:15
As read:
23:28:09
